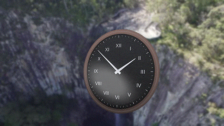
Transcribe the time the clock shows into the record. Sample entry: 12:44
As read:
1:52
